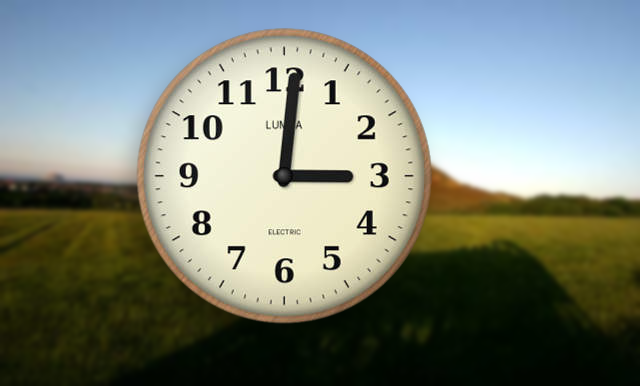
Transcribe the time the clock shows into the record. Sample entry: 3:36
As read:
3:01
